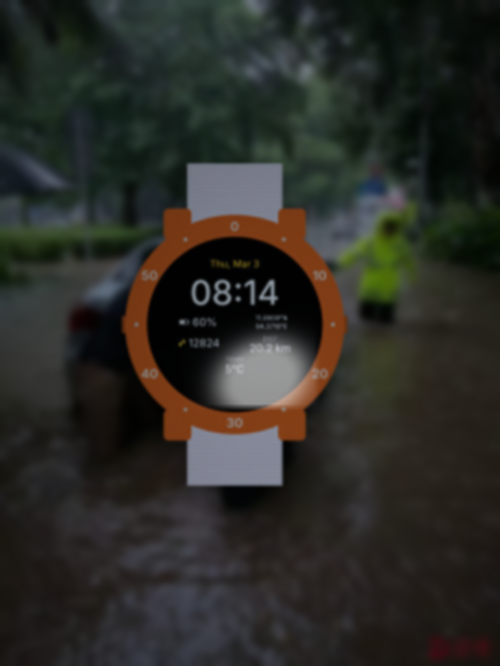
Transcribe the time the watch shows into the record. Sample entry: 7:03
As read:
8:14
